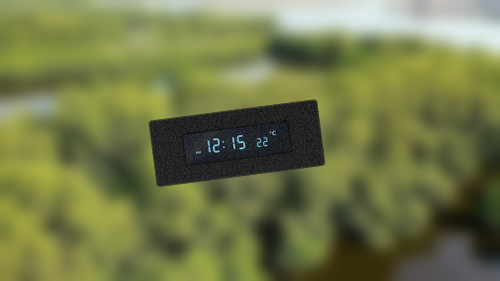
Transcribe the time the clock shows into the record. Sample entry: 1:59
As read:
12:15
